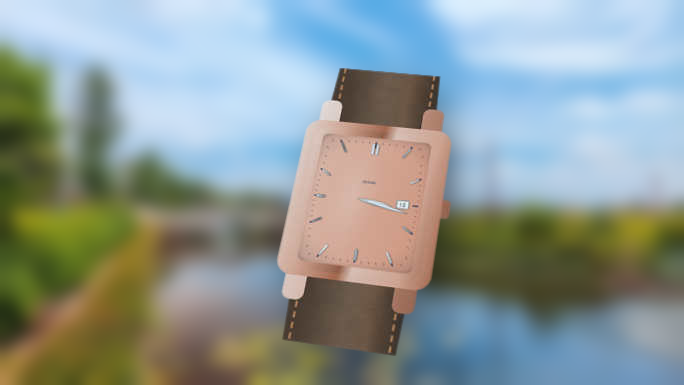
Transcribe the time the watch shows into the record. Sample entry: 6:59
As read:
3:17
